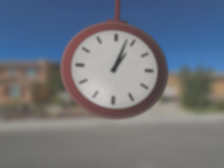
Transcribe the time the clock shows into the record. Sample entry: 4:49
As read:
1:03
